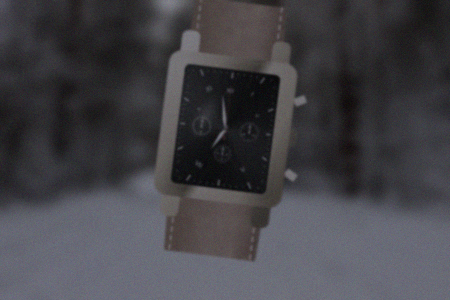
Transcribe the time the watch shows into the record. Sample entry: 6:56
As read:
6:58
